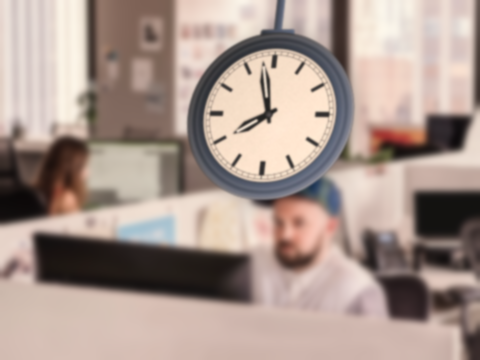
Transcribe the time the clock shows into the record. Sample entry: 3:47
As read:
7:58
